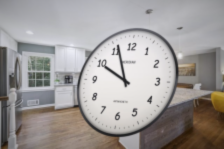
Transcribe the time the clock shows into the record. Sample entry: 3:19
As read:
9:56
